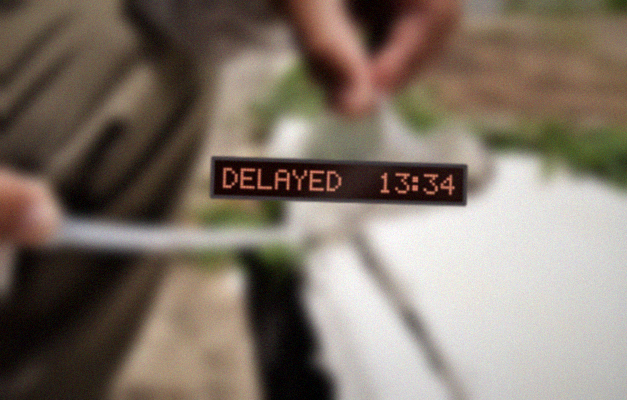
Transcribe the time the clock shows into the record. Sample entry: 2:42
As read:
13:34
